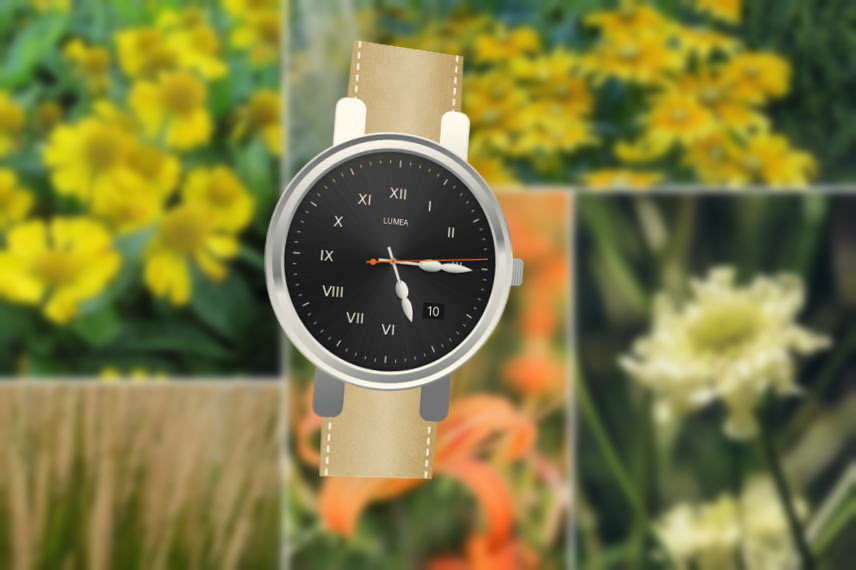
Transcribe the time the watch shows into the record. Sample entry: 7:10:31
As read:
5:15:14
